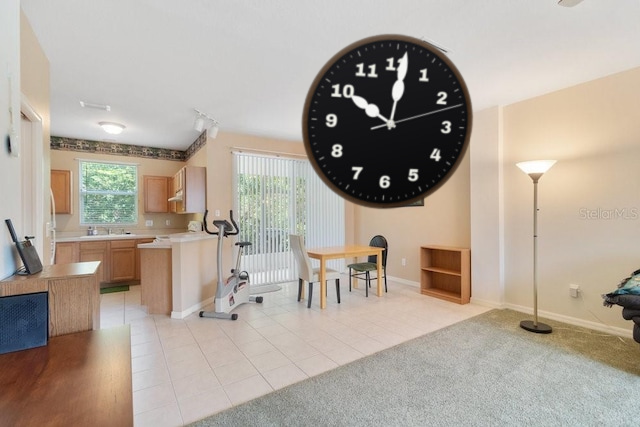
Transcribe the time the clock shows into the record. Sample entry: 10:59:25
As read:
10:01:12
